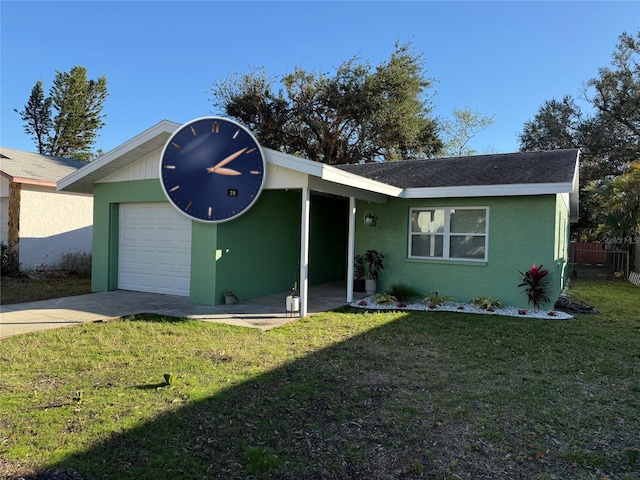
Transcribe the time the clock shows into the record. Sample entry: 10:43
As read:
3:09
